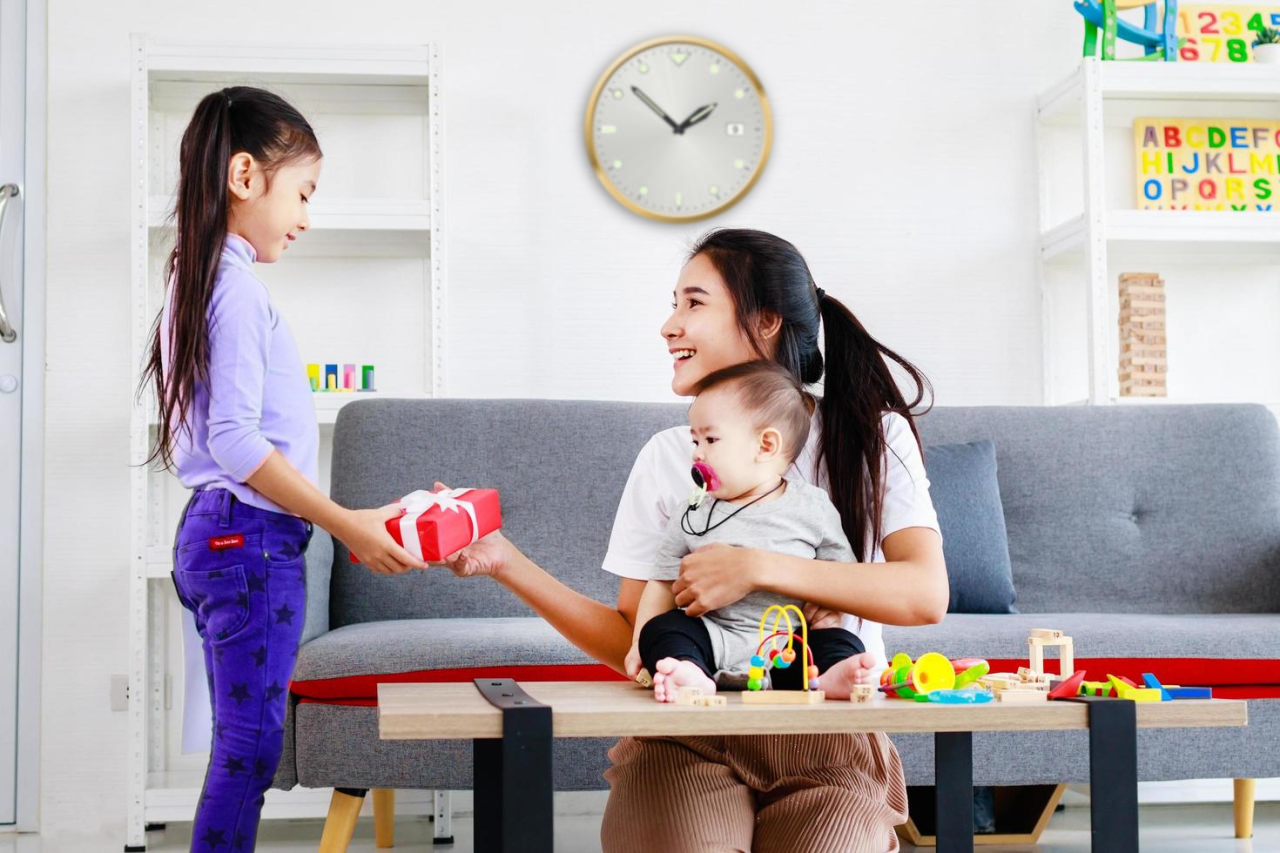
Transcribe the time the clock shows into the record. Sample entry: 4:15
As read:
1:52
